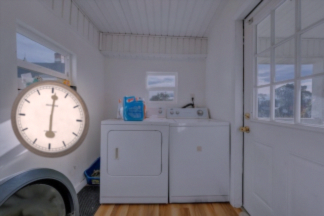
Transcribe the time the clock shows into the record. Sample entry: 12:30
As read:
6:01
